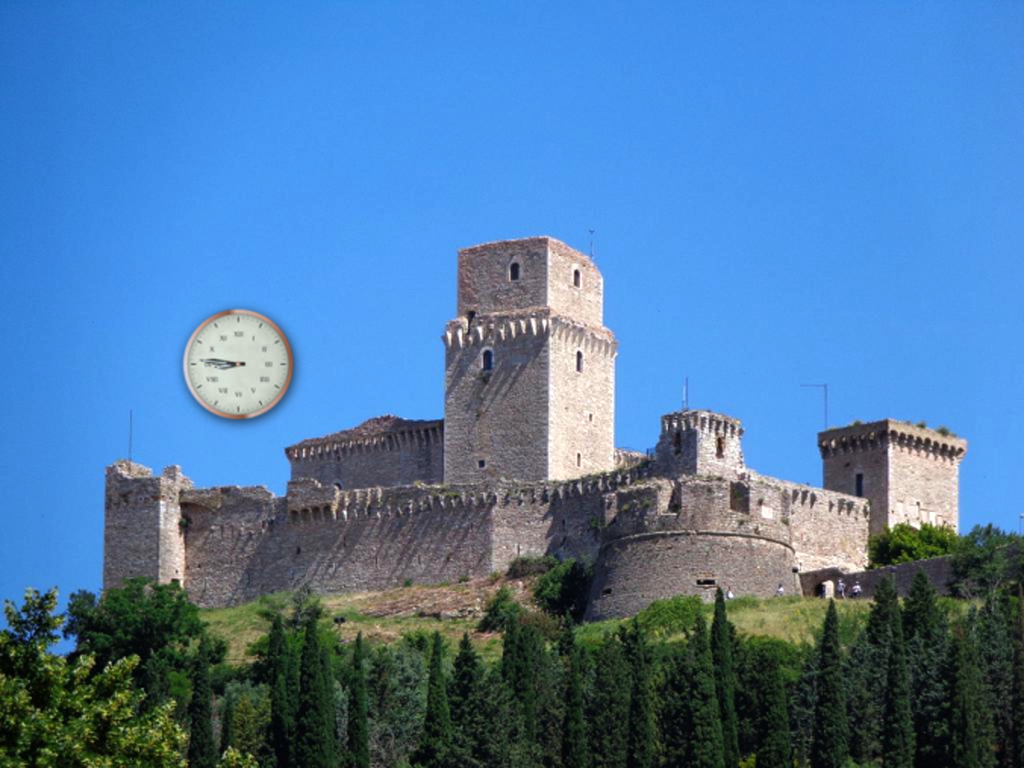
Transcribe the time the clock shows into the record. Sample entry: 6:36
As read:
8:46
